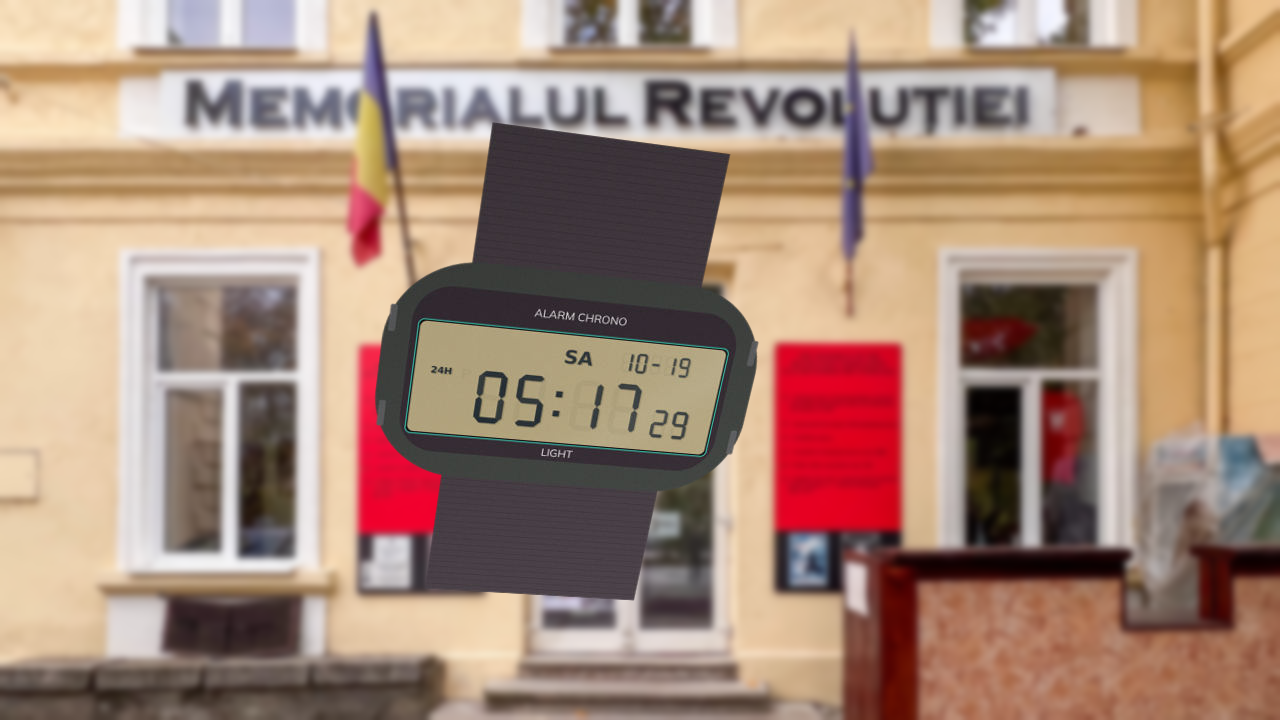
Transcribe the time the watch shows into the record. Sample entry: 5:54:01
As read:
5:17:29
